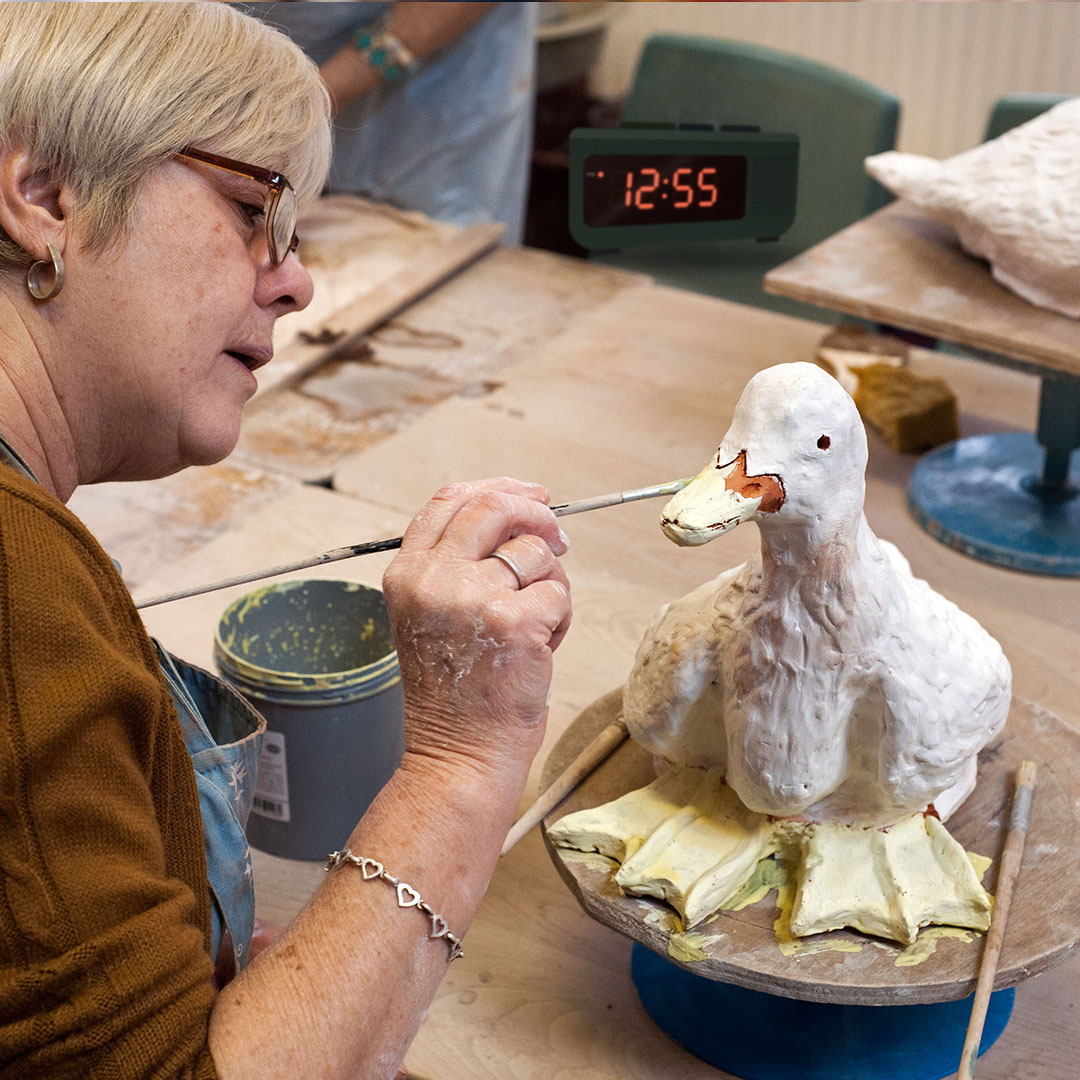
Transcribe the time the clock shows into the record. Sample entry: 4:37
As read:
12:55
